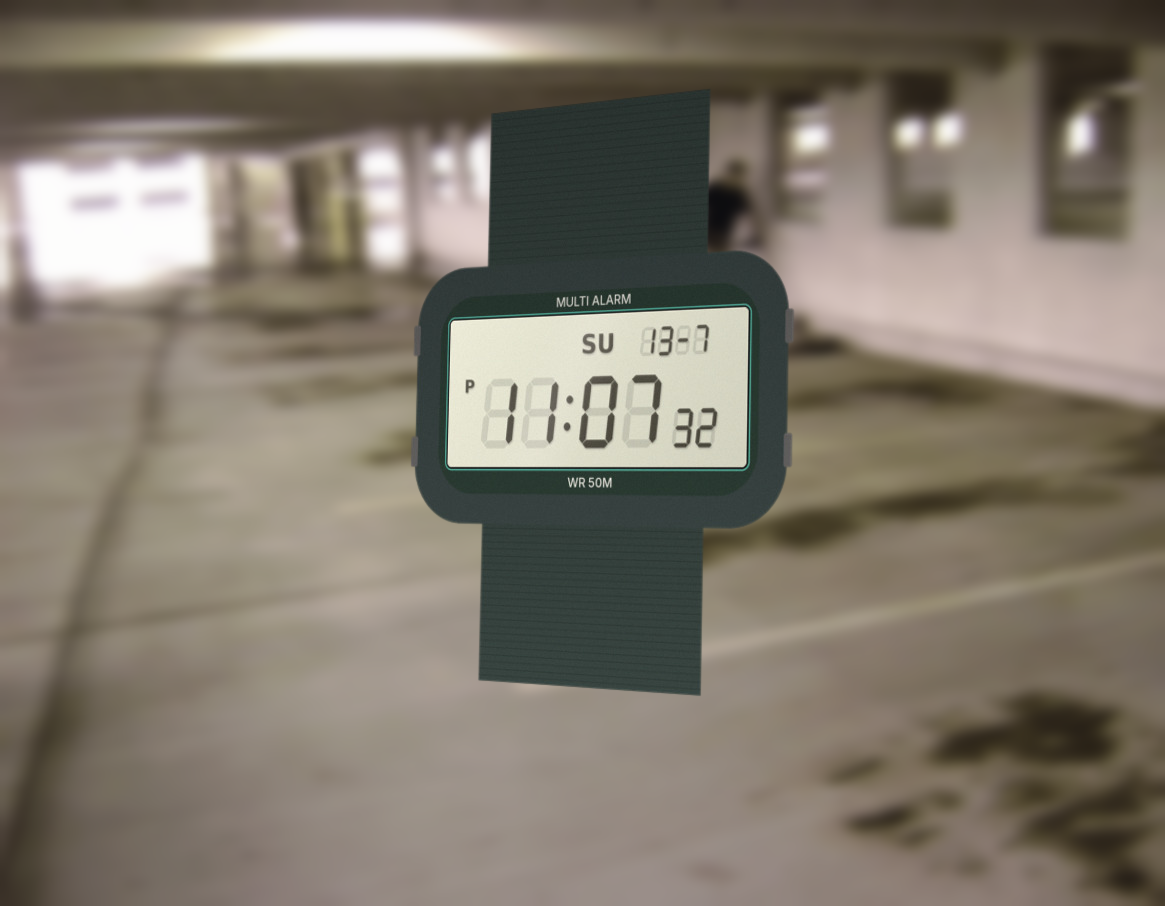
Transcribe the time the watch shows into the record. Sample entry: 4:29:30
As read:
11:07:32
